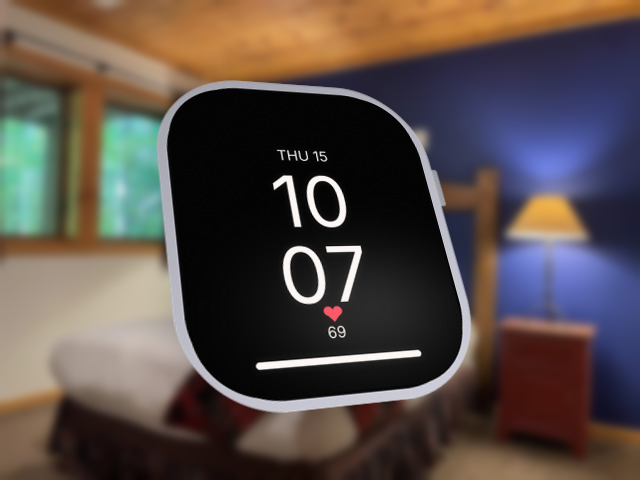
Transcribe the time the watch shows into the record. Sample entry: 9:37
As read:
10:07
